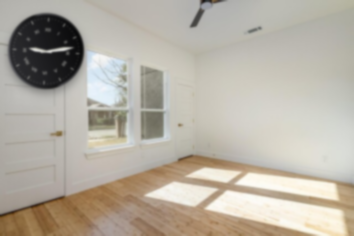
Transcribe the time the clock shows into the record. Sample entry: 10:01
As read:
9:13
